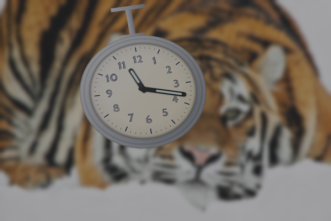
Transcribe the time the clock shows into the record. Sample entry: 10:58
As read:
11:18
